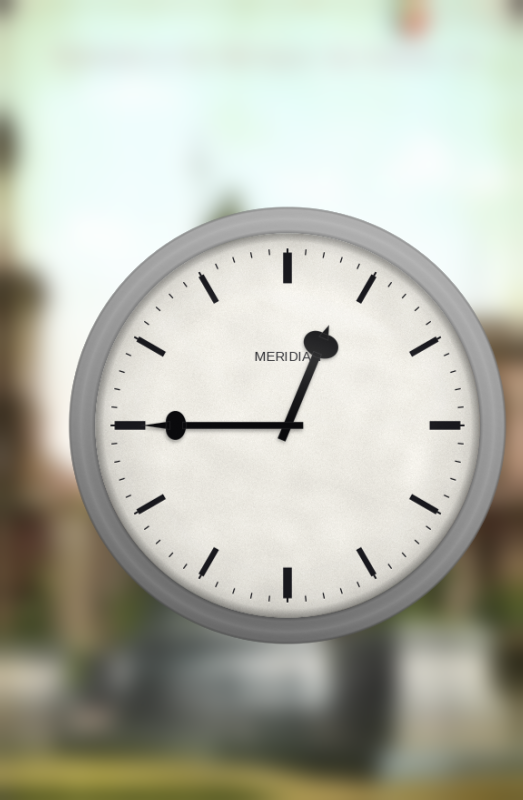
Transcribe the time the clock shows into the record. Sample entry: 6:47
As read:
12:45
